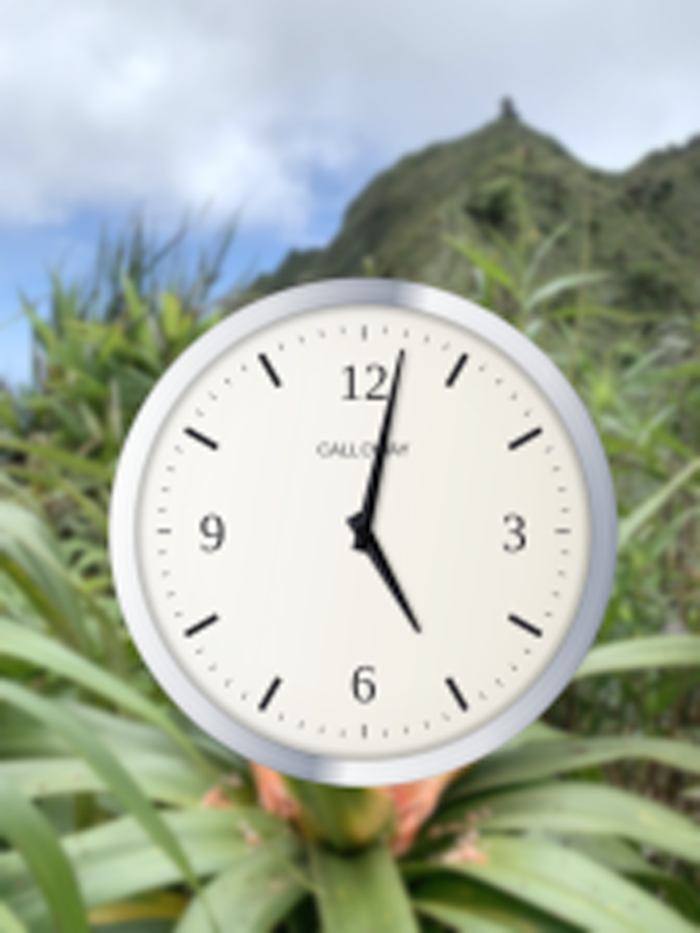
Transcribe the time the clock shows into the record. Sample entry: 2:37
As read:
5:02
